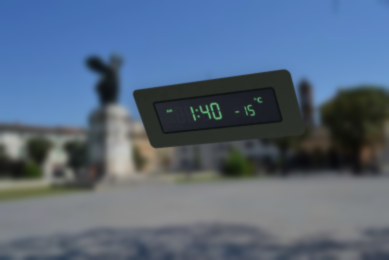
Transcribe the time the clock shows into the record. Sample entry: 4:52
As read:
1:40
